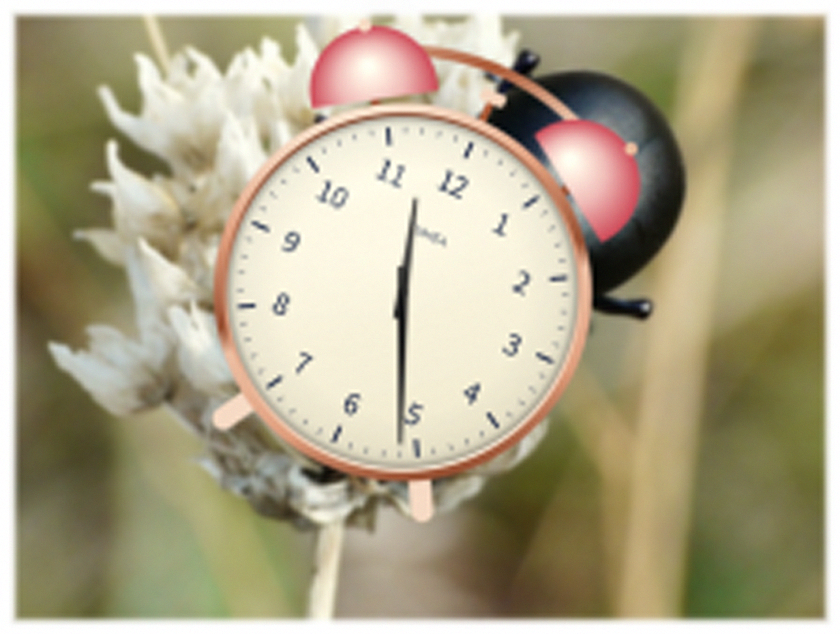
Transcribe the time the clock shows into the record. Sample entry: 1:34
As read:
11:26
